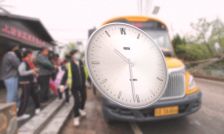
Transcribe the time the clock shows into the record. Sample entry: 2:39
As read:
10:31
